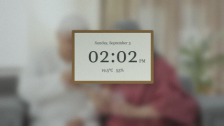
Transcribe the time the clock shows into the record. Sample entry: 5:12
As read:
2:02
